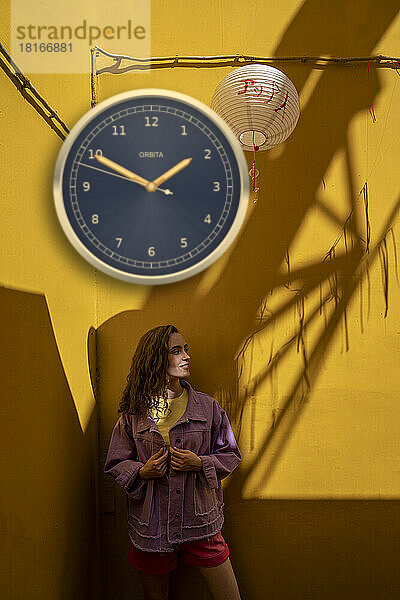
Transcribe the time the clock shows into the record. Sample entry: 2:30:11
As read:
1:49:48
